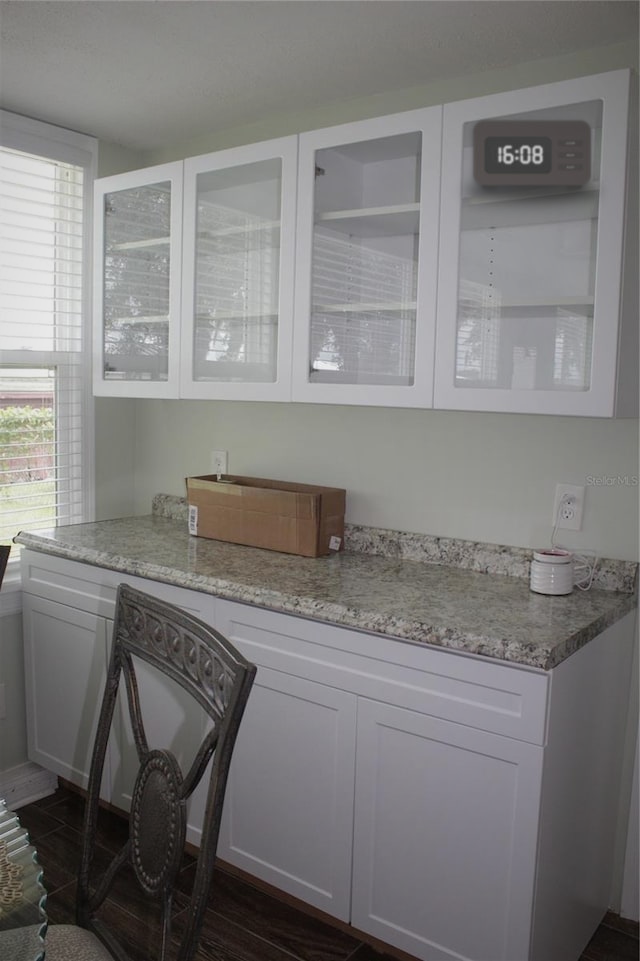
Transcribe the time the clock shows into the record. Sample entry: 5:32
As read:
16:08
